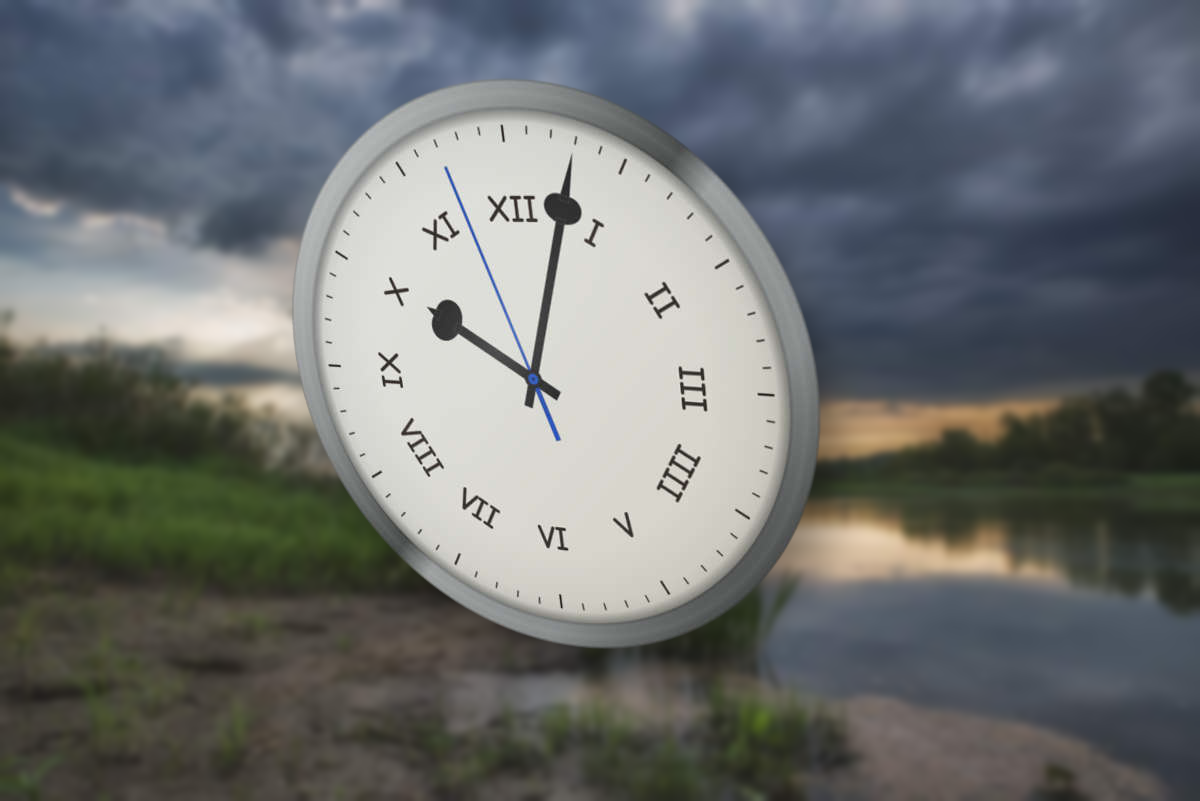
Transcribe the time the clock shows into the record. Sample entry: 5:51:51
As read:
10:02:57
